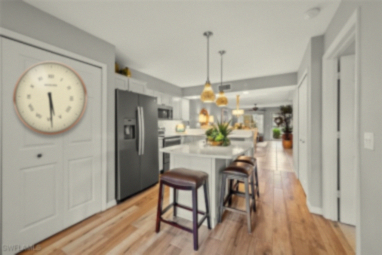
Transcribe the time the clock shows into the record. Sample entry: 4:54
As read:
5:29
